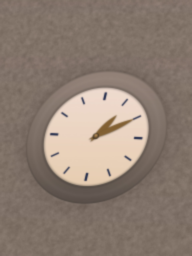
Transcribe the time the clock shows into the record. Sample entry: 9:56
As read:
1:10
